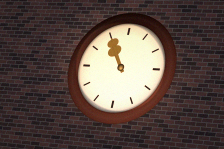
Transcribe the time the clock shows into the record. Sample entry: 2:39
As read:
10:55
